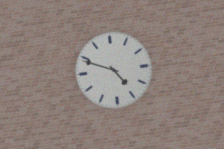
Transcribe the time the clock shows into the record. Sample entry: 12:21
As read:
4:49
